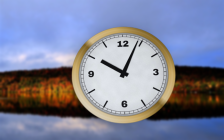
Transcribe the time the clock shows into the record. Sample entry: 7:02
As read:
10:04
